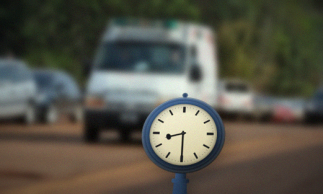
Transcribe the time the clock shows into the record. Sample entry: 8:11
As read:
8:30
